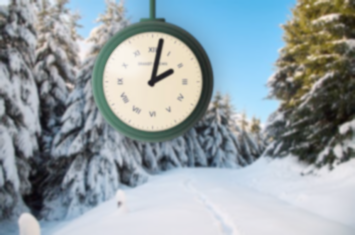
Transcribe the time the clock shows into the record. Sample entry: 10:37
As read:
2:02
